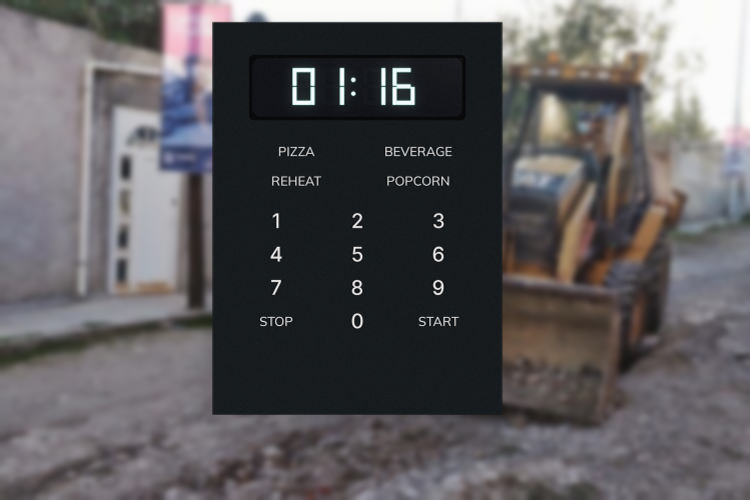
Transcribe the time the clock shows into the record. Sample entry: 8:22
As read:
1:16
